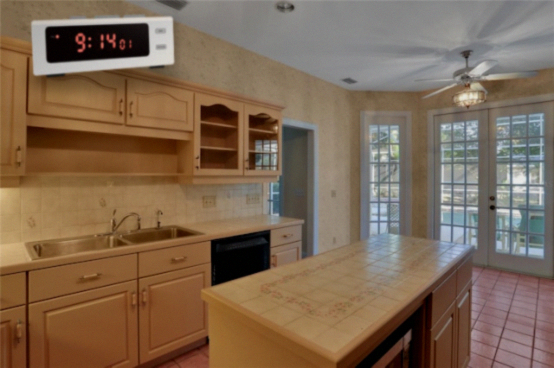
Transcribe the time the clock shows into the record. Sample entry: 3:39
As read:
9:14
